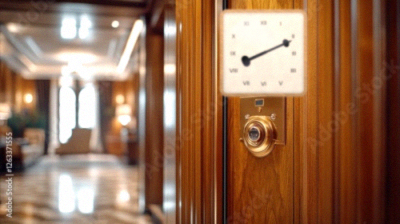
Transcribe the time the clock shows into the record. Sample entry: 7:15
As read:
8:11
